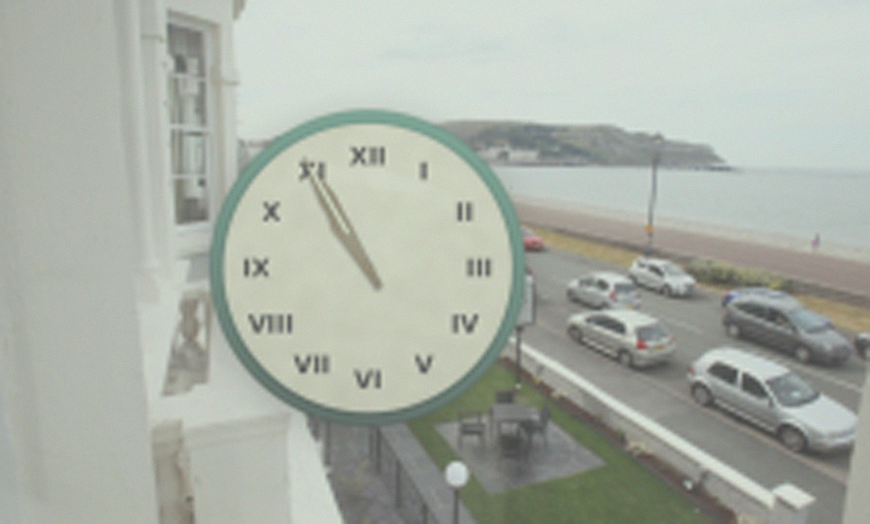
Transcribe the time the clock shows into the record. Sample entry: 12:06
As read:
10:55
